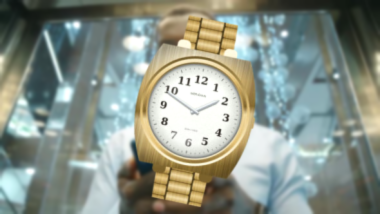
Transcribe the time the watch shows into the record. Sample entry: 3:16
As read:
1:49
